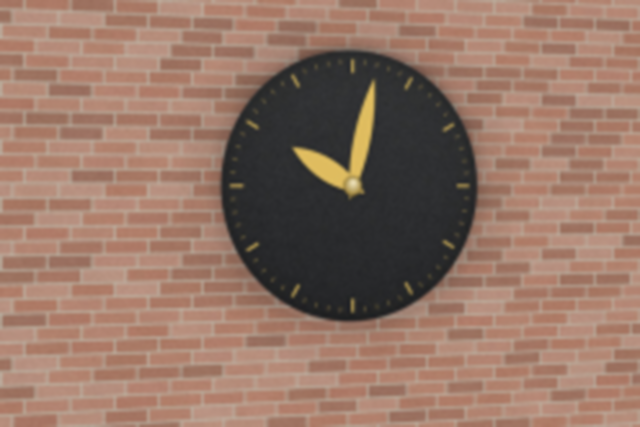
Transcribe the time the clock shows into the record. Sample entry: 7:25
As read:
10:02
